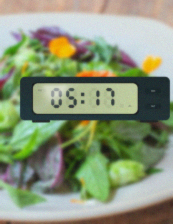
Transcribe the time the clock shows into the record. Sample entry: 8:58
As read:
5:17
